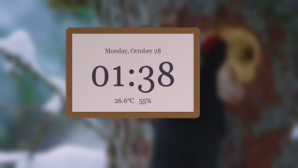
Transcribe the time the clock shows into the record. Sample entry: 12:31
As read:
1:38
